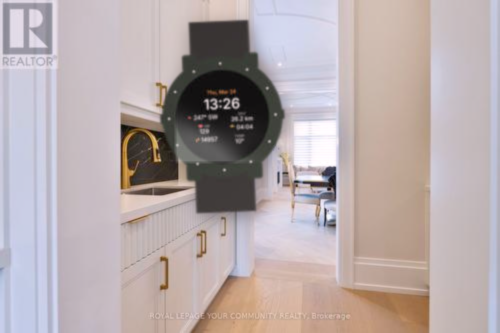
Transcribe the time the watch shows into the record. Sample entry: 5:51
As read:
13:26
